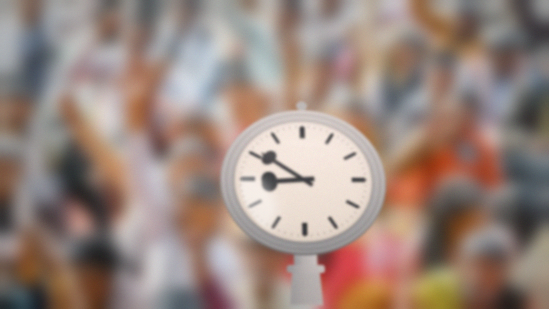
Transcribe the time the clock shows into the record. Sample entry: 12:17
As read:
8:51
